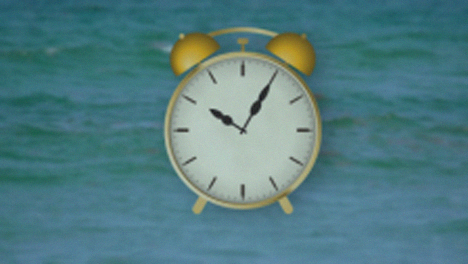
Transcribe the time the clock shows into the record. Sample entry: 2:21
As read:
10:05
